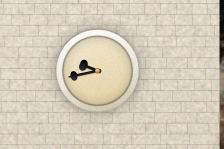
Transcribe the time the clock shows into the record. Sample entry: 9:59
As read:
9:43
